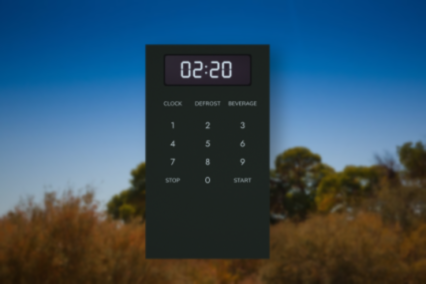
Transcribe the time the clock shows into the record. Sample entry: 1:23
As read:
2:20
